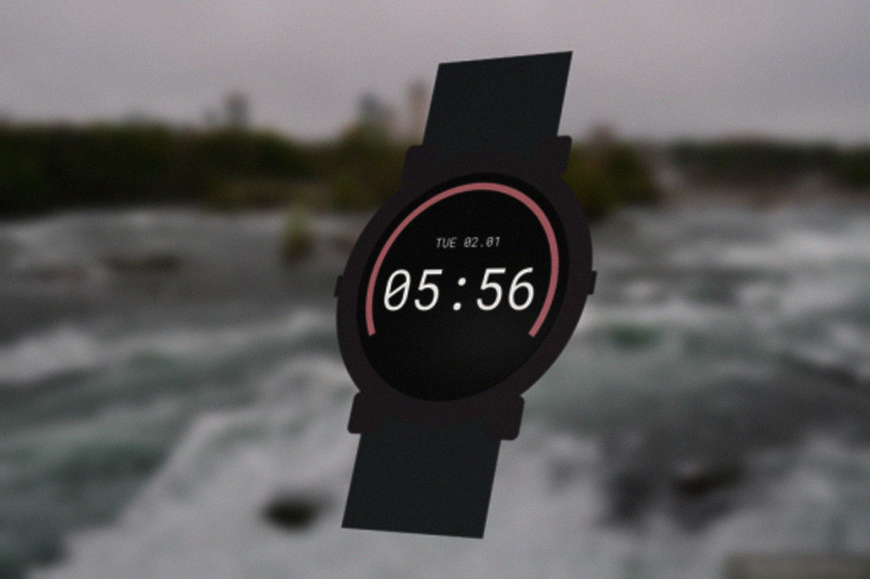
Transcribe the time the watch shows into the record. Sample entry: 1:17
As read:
5:56
